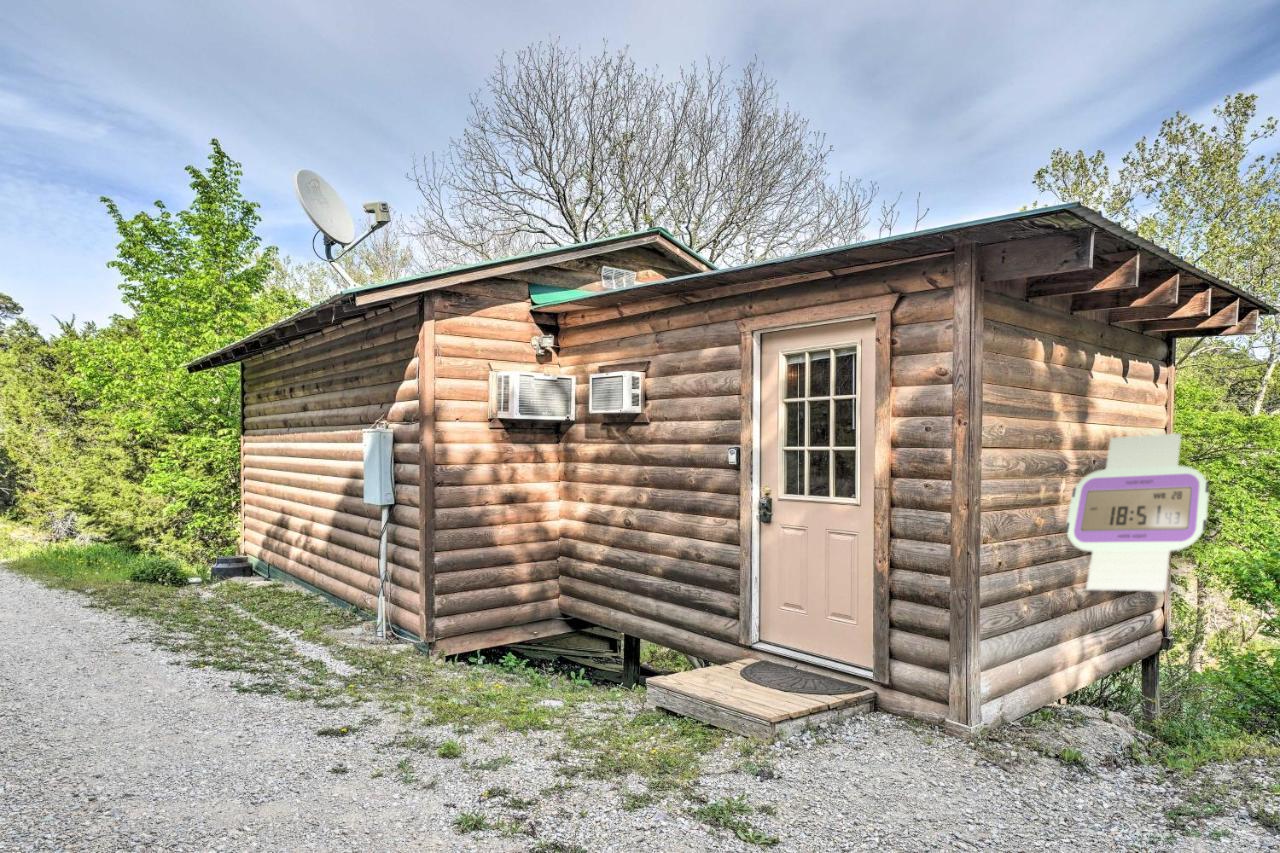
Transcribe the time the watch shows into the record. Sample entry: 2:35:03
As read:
18:51:43
